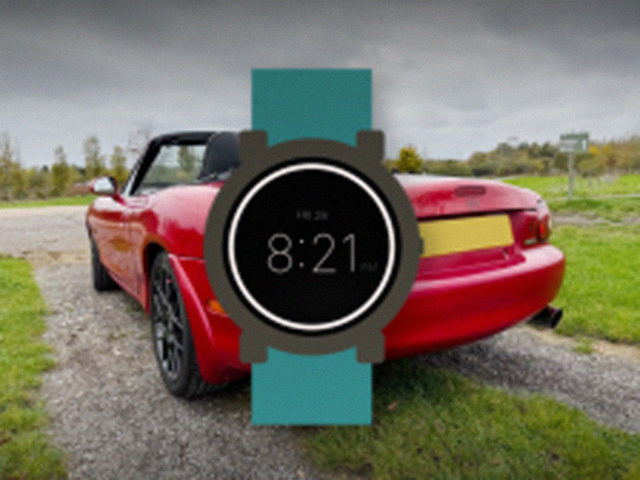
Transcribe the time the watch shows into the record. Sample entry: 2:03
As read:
8:21
